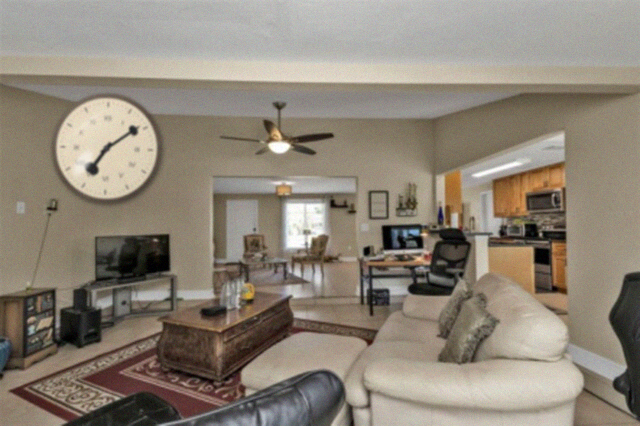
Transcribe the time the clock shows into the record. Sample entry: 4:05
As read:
7:09
